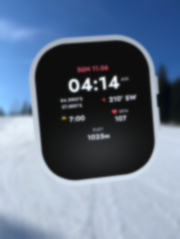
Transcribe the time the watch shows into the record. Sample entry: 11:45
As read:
4:14
